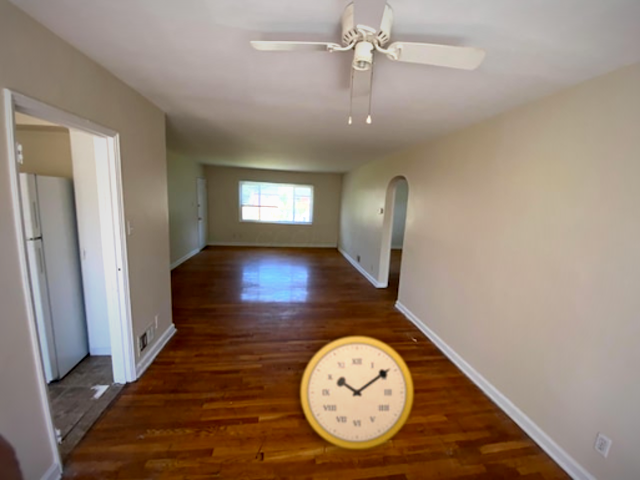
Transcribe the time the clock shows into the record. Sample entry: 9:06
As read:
10:09
